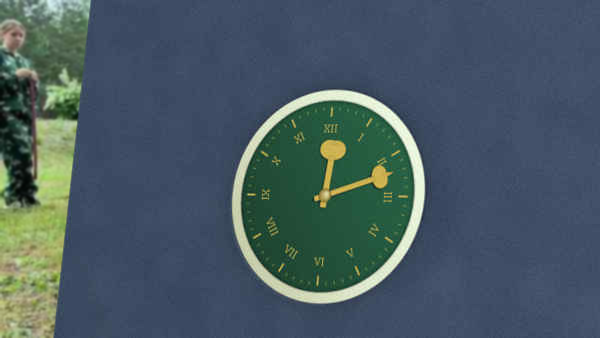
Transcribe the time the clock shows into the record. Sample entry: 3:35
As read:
12:12
